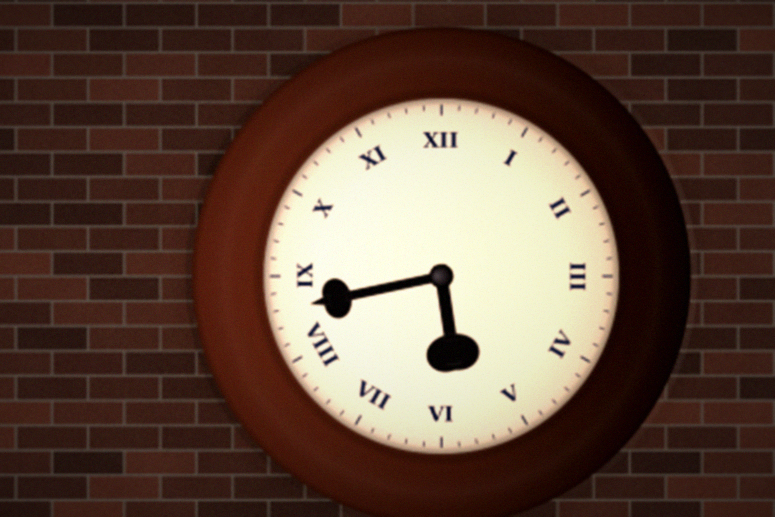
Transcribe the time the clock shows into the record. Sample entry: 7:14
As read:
5:43
